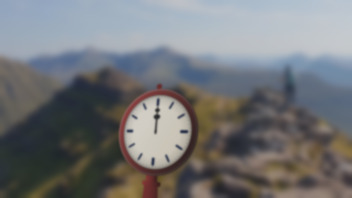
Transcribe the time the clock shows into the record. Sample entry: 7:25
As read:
12:00
